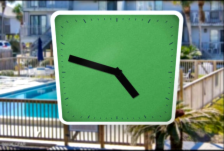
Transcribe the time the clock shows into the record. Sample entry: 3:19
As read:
4:48
